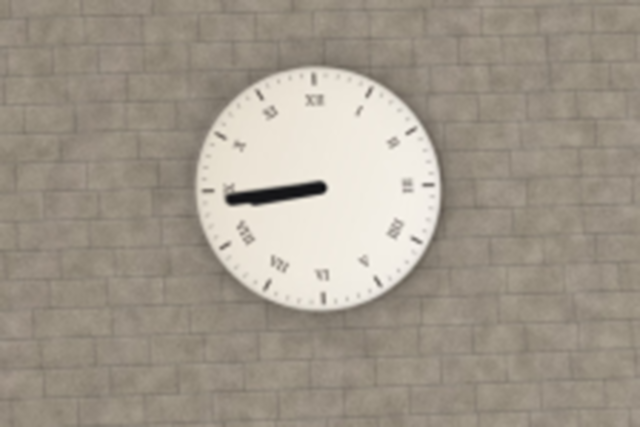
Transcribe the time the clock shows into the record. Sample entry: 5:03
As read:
8:44
